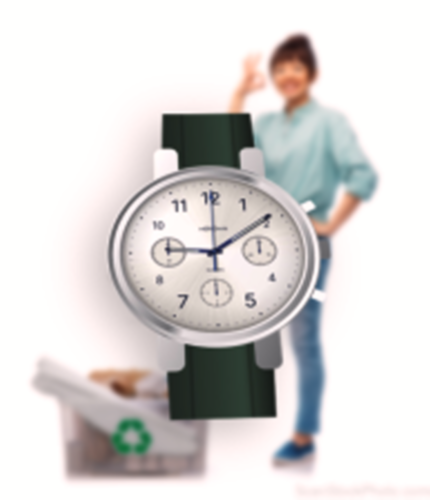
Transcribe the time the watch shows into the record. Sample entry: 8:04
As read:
9:09
